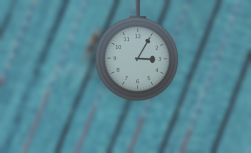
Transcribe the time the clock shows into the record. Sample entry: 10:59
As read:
3:05
